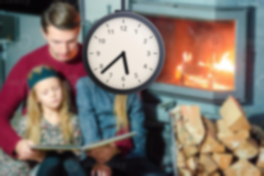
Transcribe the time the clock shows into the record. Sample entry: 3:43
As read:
5:38
